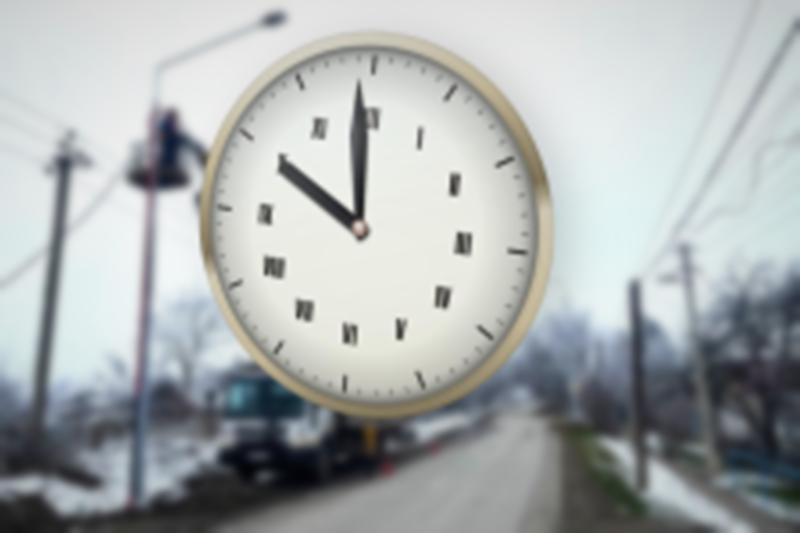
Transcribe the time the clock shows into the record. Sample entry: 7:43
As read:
9:59
